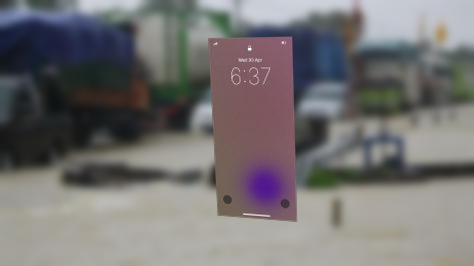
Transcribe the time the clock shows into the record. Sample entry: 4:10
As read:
6:37
